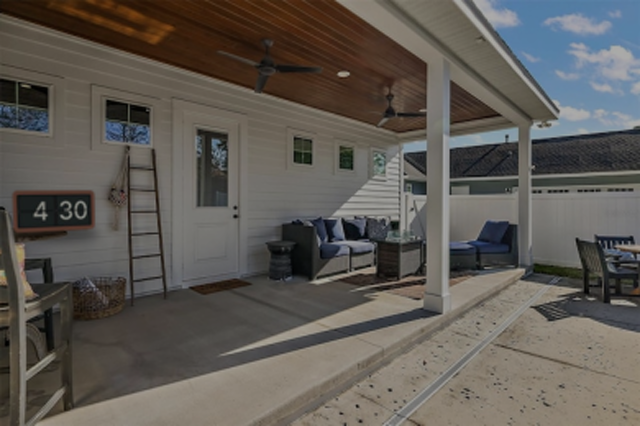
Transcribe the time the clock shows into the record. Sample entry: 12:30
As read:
4:30
